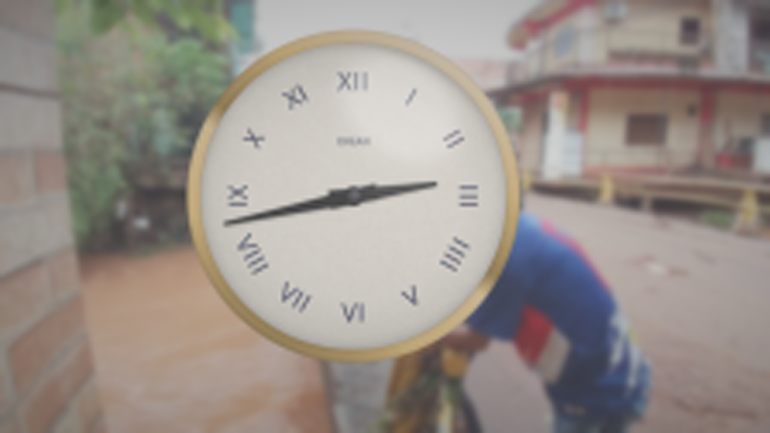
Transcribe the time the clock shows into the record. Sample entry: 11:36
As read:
2:43
